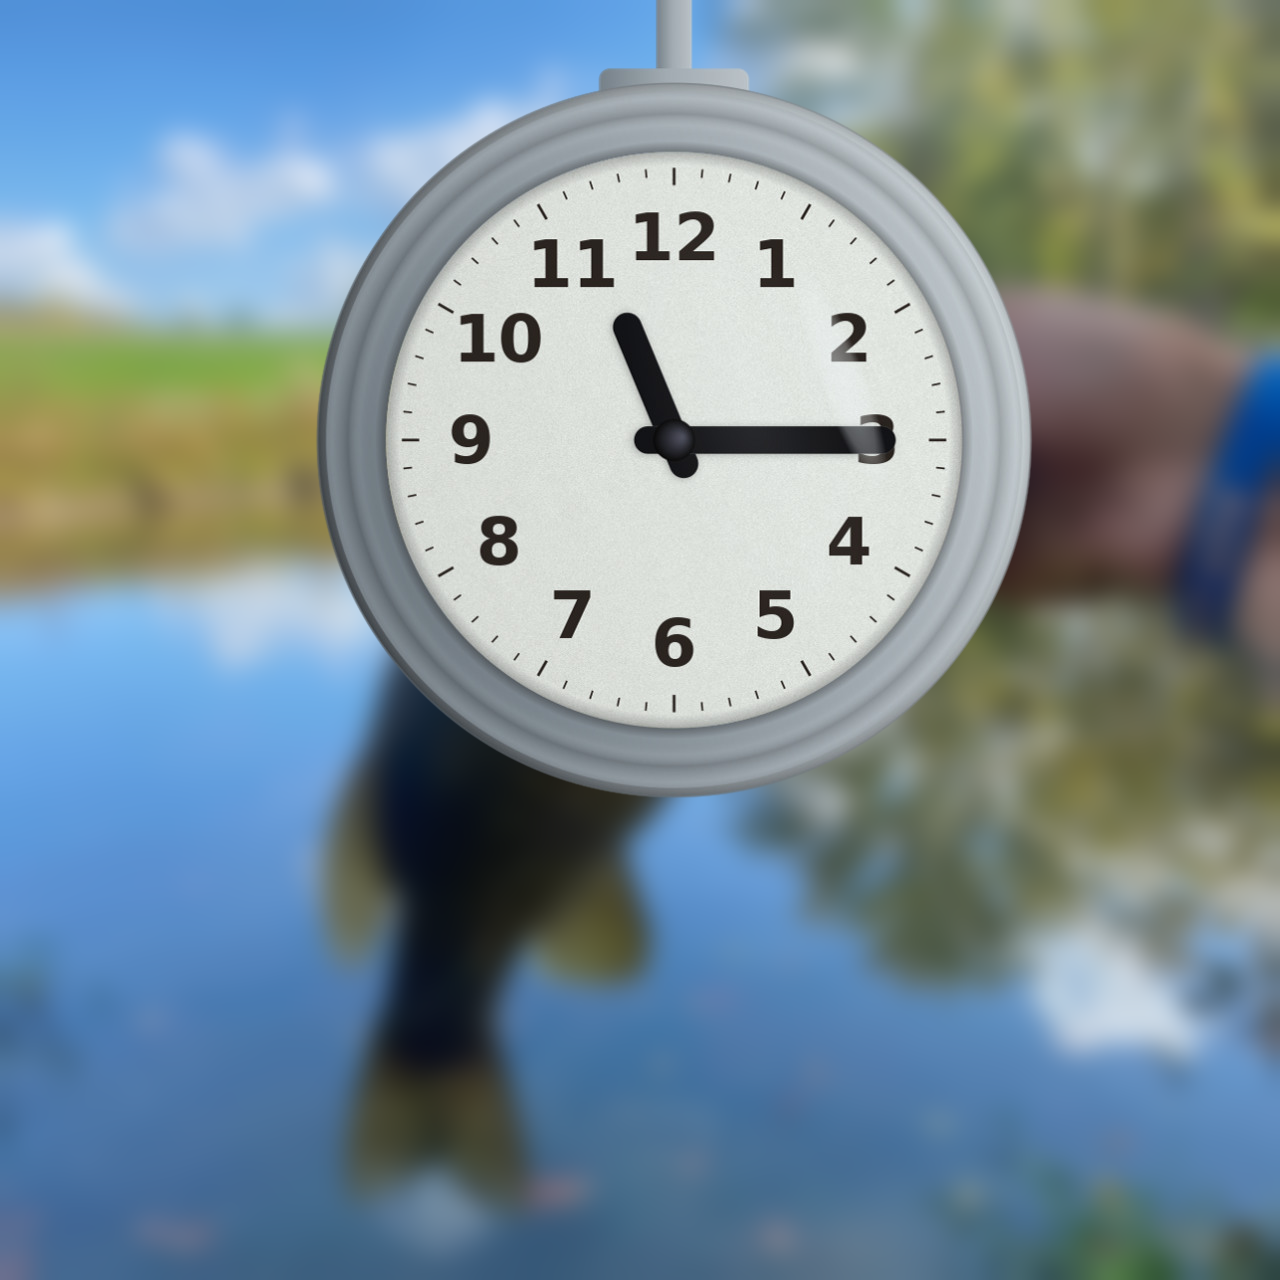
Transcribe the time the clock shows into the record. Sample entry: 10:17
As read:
11:15
